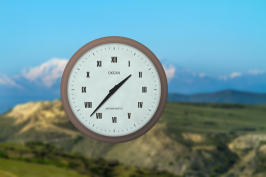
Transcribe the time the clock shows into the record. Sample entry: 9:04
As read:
1:37
